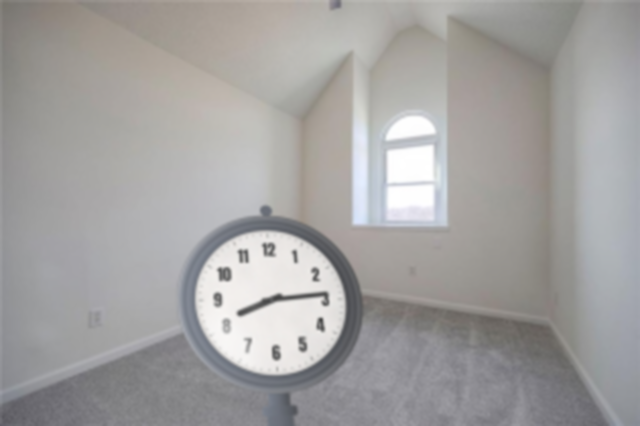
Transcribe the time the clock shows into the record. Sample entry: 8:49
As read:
8:14
